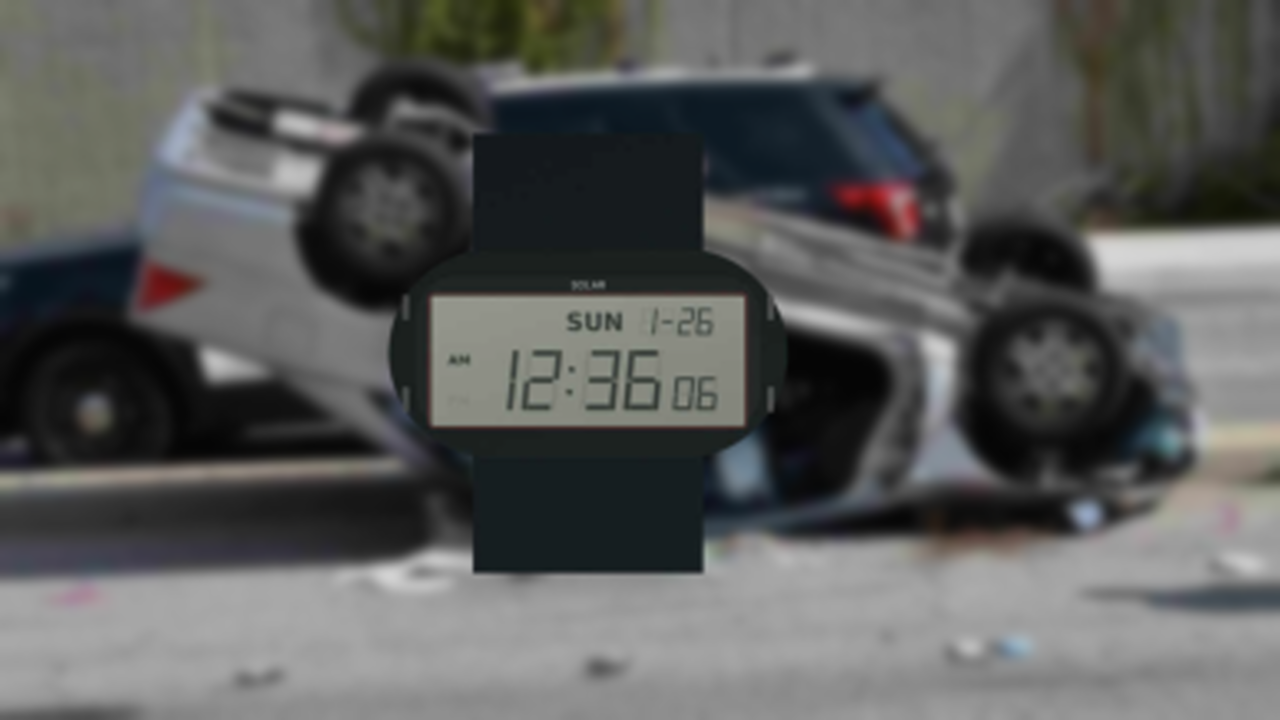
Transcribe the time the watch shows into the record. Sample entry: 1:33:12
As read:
12:36:06
